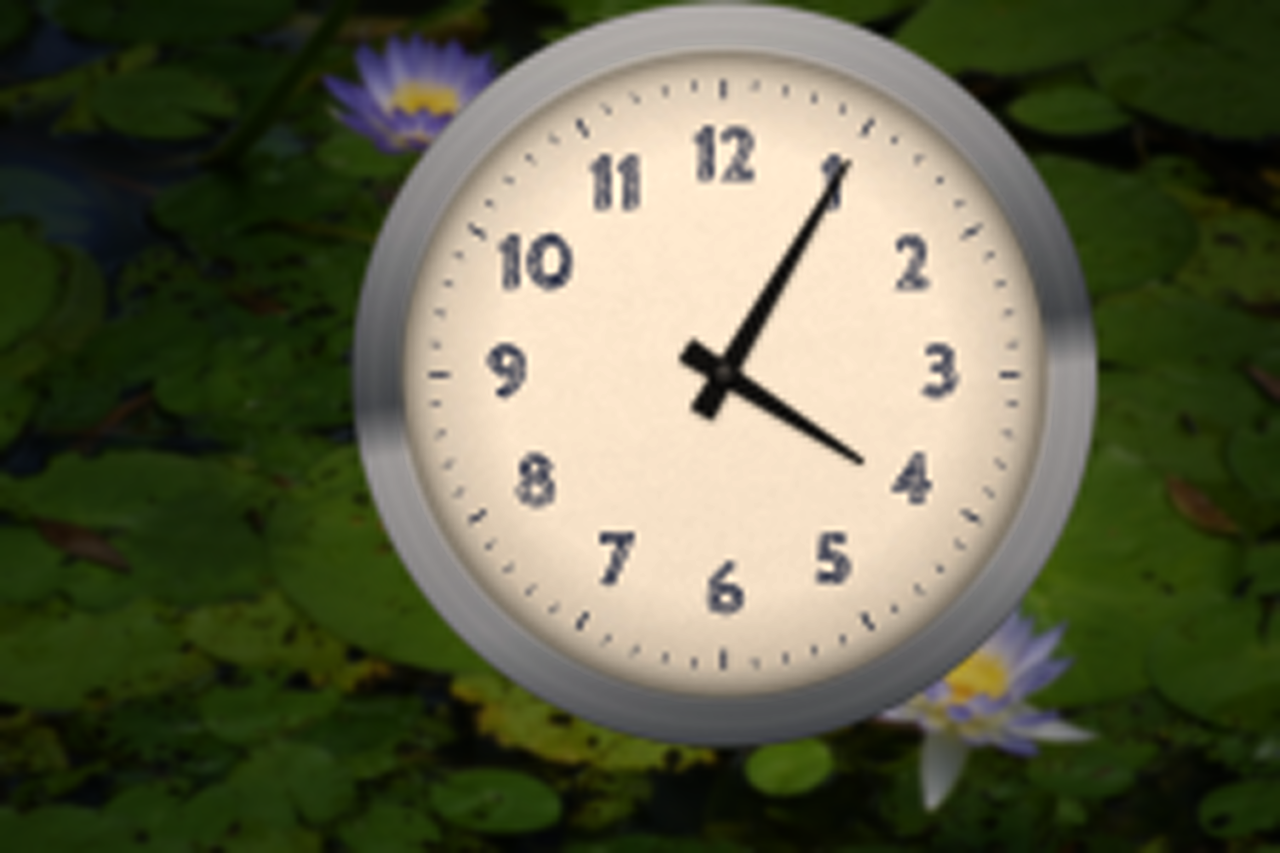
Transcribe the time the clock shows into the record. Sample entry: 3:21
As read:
4:05
